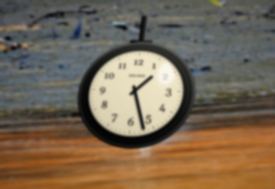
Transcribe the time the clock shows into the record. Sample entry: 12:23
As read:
1:27
